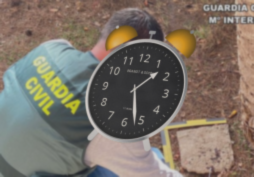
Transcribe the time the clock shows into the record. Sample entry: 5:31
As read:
1:27
